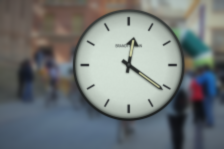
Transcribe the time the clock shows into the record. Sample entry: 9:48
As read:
12:21
